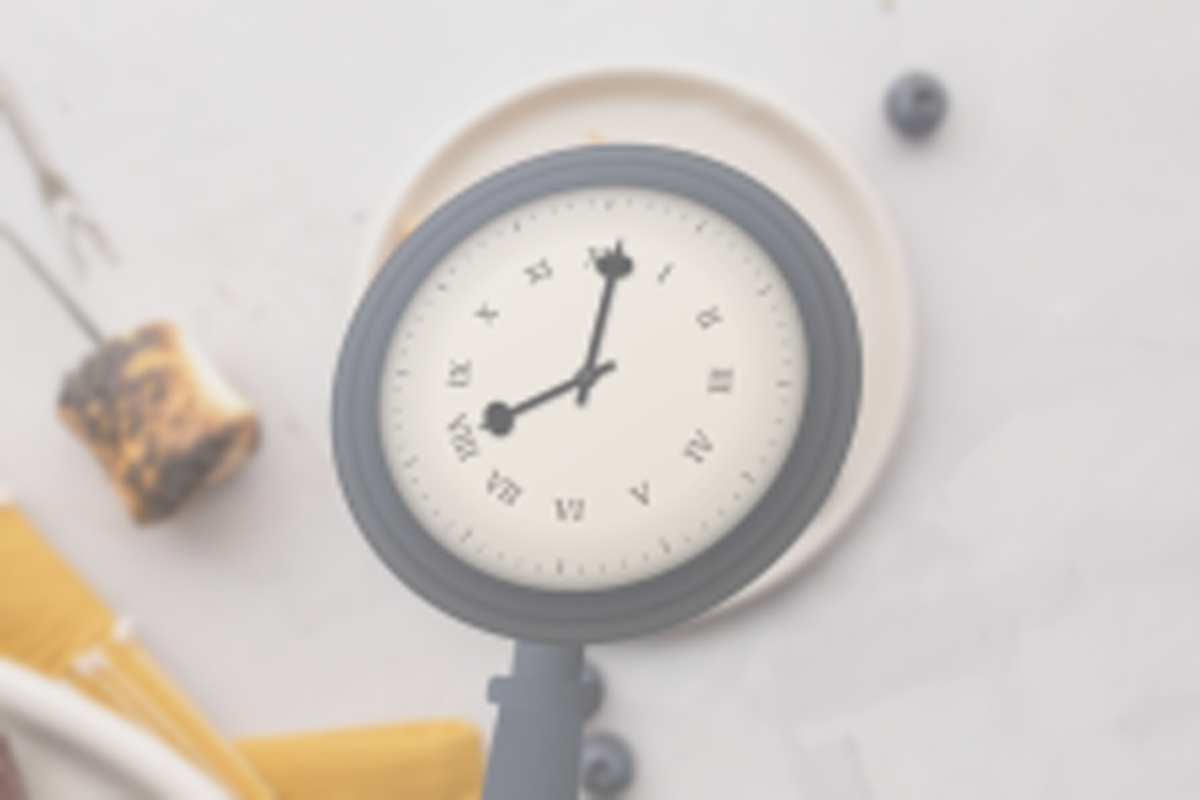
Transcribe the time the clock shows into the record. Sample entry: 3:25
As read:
8:01
